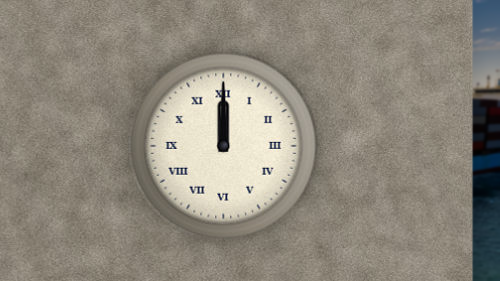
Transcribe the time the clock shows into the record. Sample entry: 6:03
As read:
12:00
